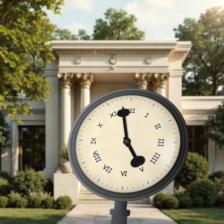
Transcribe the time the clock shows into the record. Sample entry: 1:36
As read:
4:58
